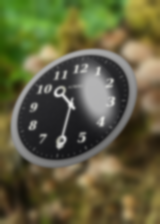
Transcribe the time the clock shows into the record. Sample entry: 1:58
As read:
10:30
